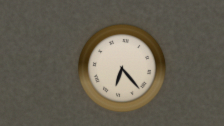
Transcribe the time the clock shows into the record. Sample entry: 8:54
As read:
6:22
